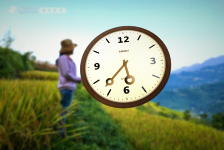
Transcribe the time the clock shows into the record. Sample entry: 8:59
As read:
5:37
